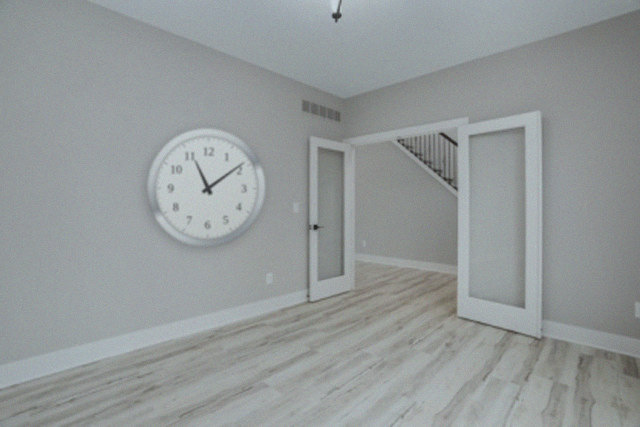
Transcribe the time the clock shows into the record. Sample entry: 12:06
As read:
11:09
